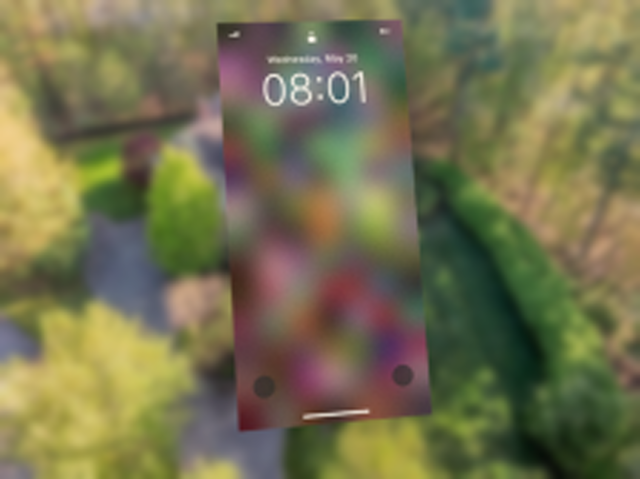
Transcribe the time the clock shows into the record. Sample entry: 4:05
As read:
8:01
